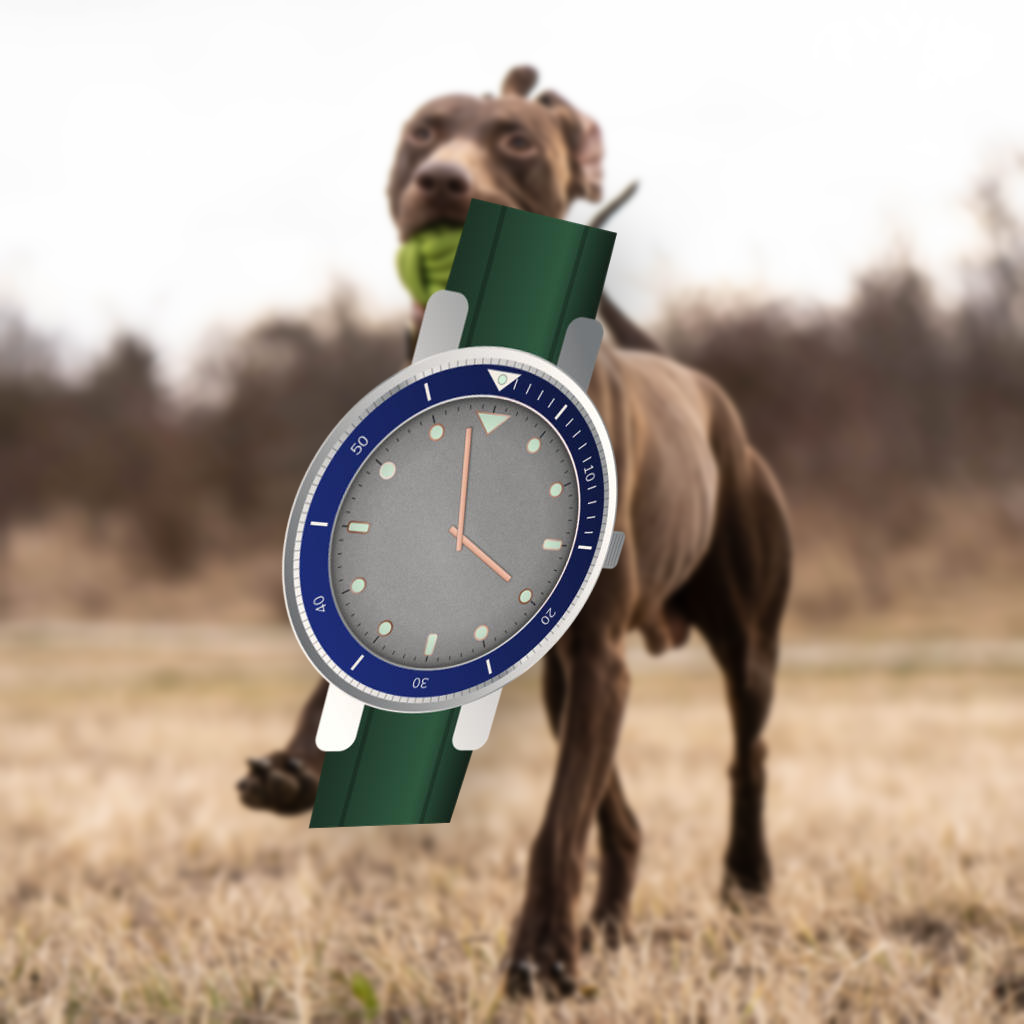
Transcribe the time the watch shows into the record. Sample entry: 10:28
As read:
3:58
